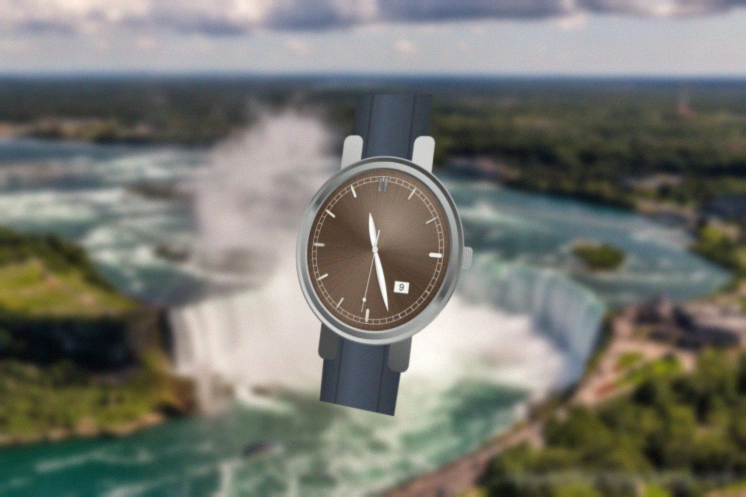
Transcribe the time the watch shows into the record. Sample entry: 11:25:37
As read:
11:26:31
